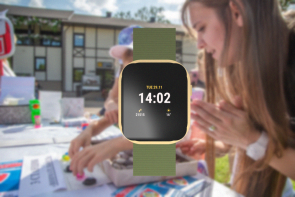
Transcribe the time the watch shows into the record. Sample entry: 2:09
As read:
14:02
